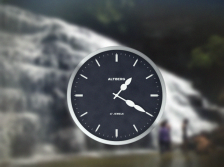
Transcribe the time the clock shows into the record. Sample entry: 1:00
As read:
1:20
